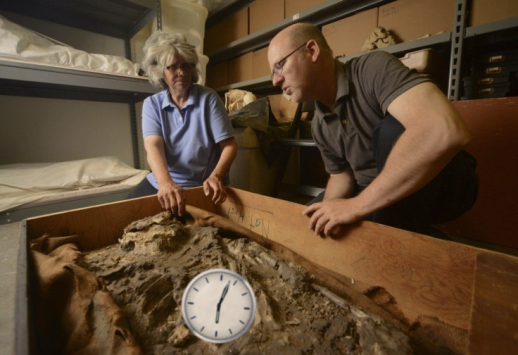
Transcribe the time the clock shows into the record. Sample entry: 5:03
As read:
6:03
